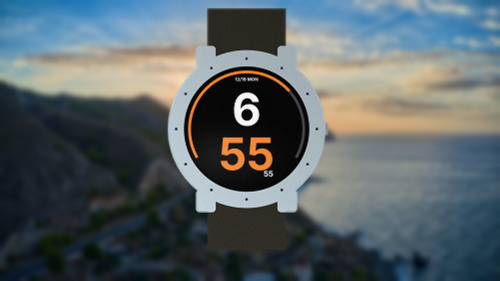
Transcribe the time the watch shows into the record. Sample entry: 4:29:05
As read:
6:55:55
